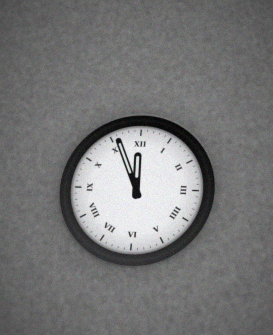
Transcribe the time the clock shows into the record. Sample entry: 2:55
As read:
11:56
